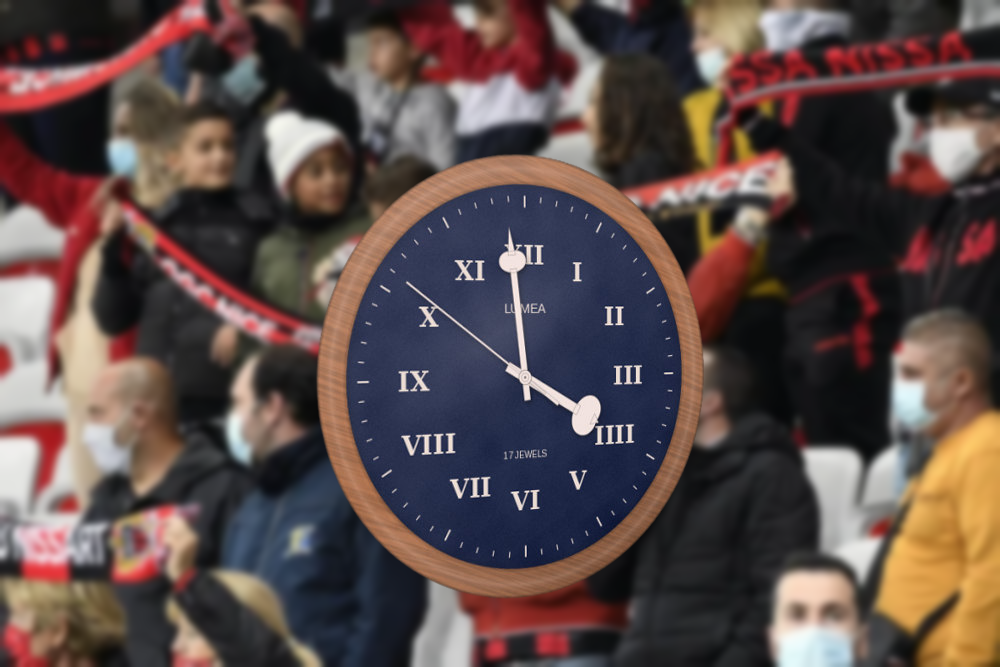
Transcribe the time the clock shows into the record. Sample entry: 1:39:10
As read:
3:58:51
